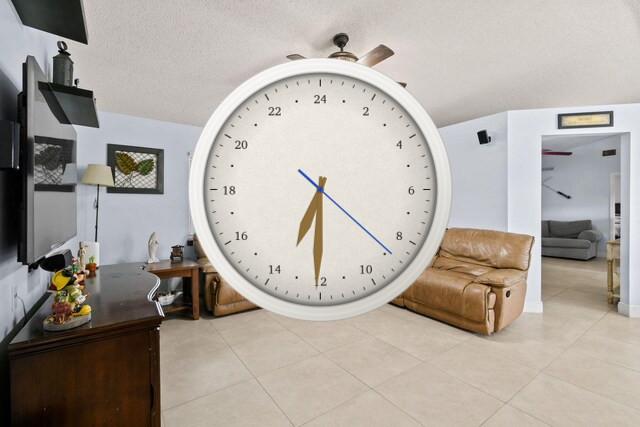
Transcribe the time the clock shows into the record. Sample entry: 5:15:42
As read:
13:30:22
